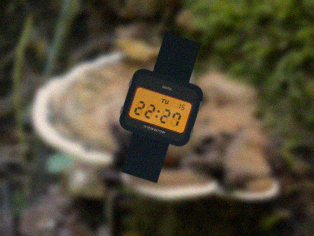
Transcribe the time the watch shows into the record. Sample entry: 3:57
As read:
22:27
